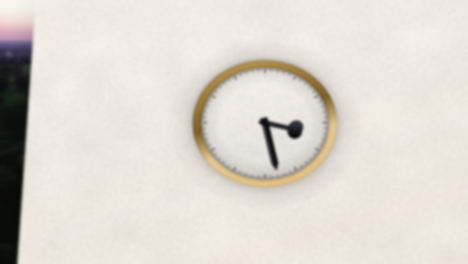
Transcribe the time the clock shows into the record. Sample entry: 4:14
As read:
3:28
